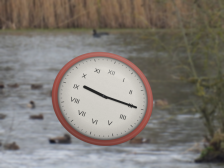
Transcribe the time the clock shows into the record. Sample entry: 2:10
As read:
9:15
